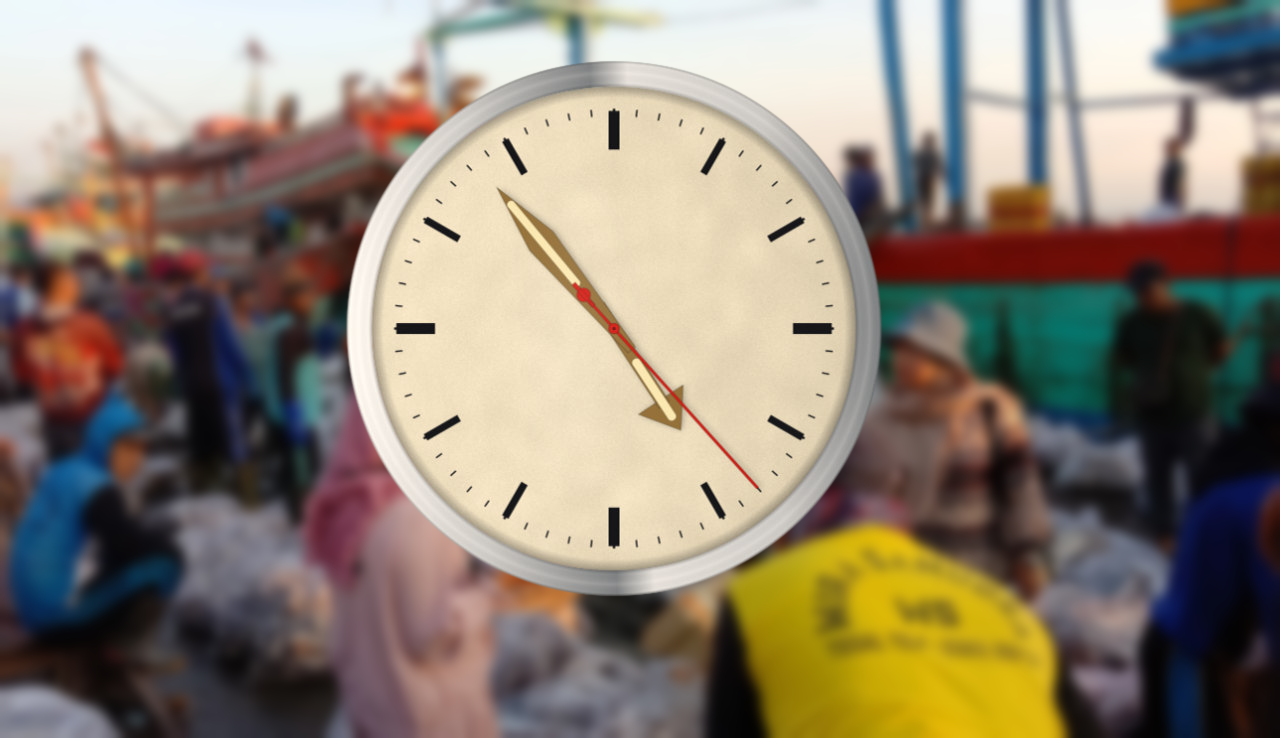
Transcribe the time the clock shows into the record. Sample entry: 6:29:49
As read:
4:53:23
